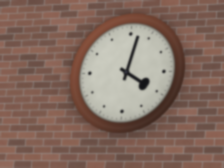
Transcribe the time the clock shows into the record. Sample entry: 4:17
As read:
4:02
